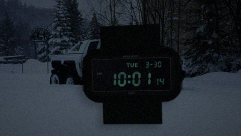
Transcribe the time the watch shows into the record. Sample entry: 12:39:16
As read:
10:01:14
